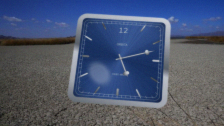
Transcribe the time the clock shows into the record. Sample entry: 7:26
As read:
5:12
